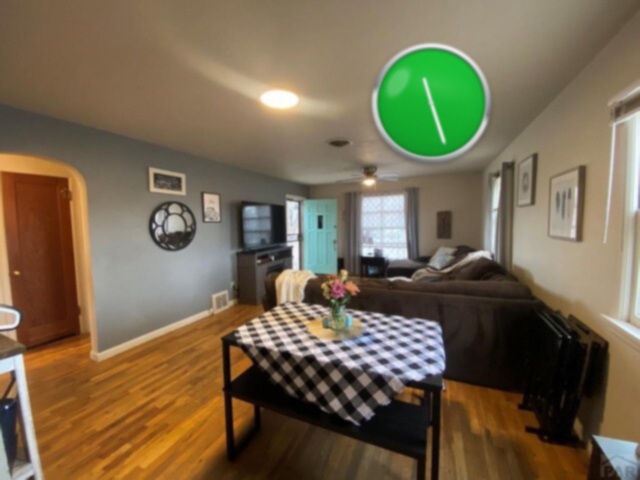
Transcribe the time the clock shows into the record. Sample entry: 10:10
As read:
11:27
